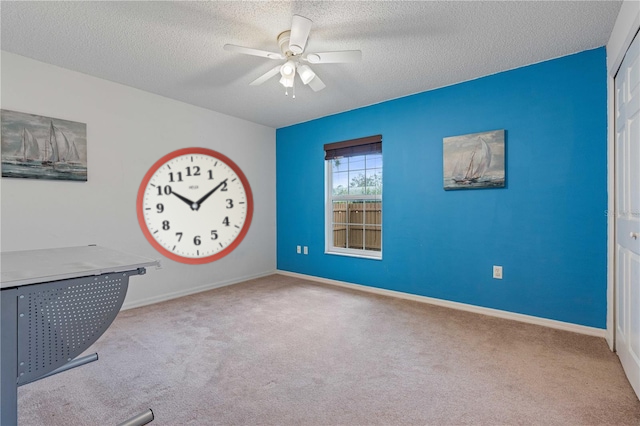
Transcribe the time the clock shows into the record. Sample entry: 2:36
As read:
10:09
